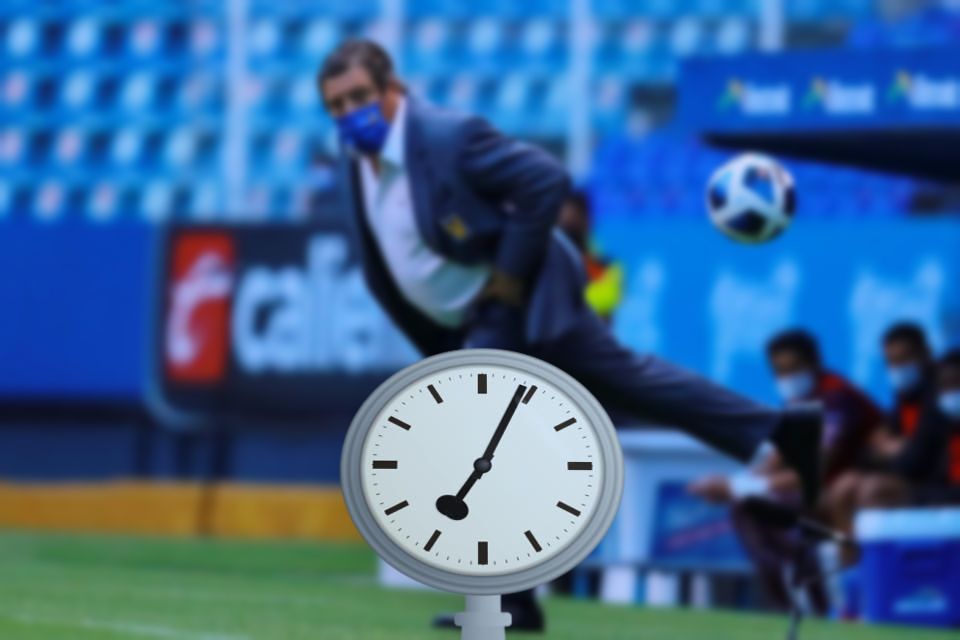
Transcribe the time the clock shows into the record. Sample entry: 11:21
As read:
7:04
